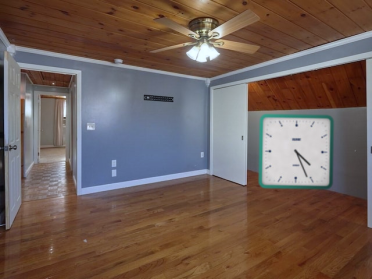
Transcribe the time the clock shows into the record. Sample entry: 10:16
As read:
4:26
